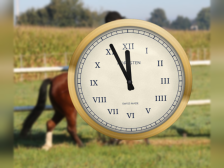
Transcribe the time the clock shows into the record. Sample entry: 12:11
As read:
11:56
